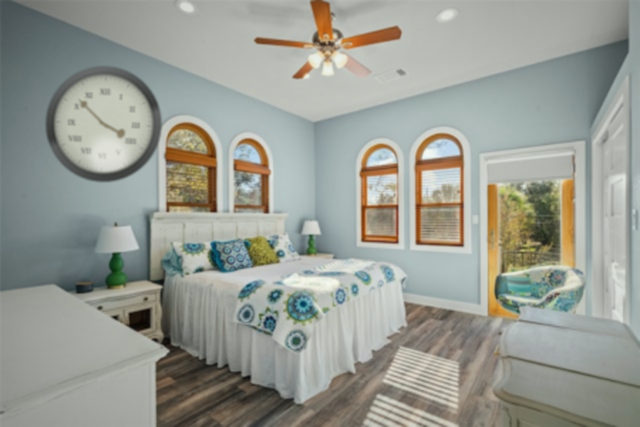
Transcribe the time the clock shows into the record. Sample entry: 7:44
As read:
3:52
